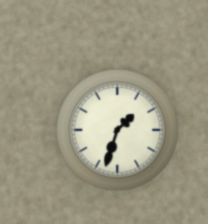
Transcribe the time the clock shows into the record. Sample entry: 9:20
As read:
1:33
